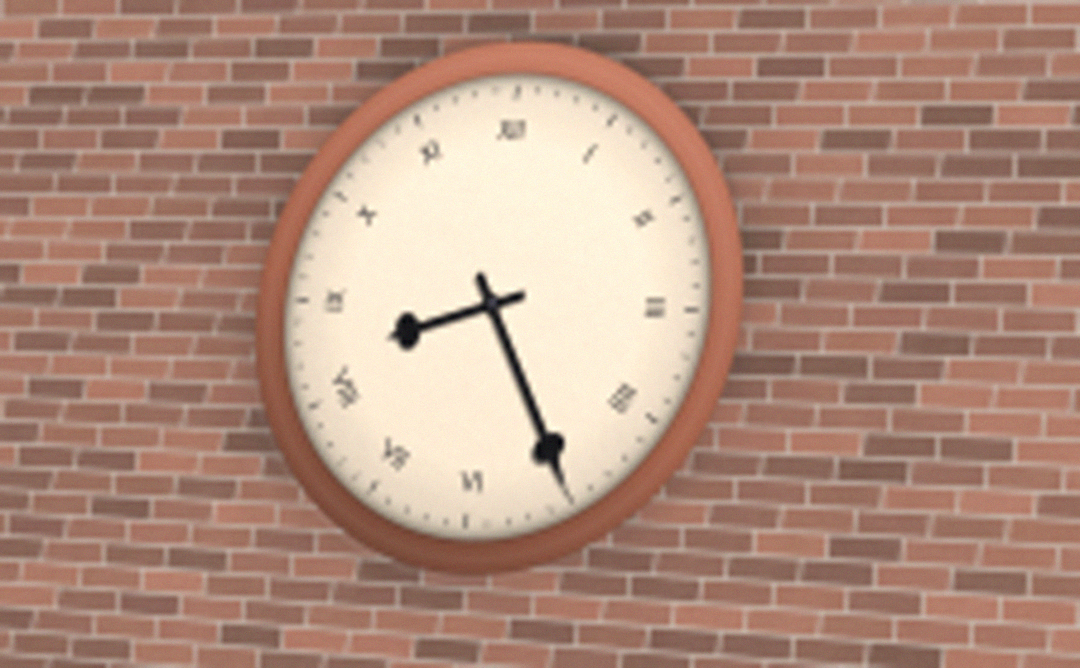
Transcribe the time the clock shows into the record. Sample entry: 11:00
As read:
8:25
